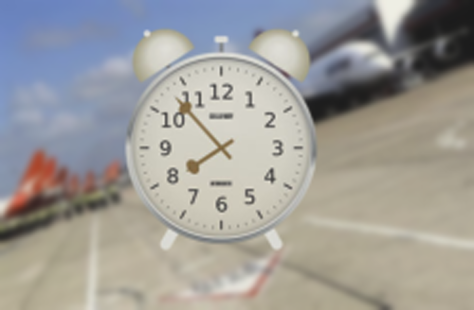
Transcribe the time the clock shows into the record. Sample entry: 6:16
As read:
7:53
